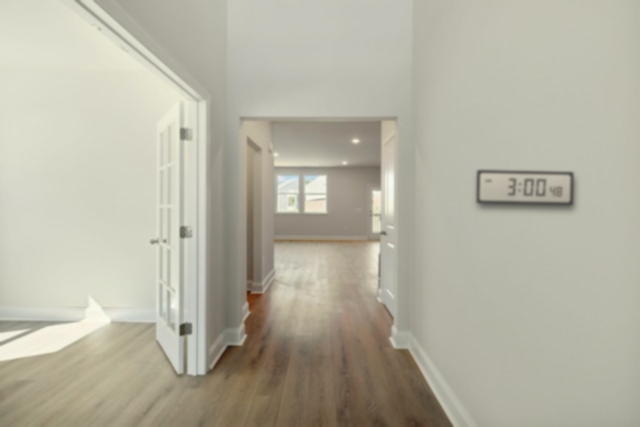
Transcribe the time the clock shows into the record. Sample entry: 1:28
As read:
3:00
